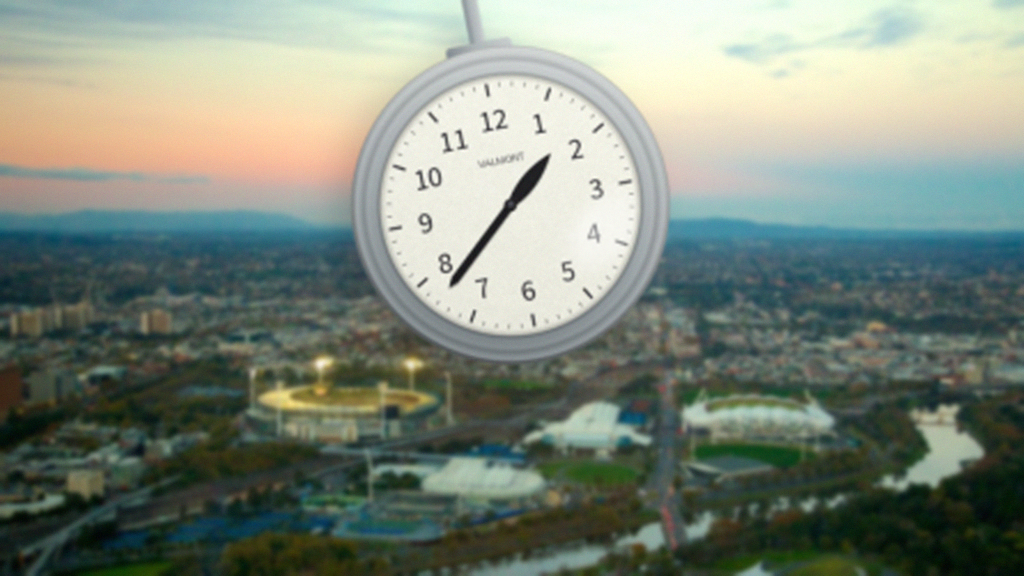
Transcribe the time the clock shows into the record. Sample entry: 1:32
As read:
1:38
